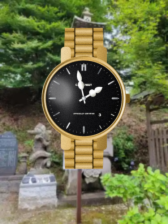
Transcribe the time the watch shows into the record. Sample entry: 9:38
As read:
1:58
